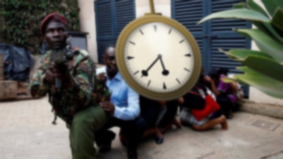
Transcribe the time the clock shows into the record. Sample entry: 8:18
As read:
5:38
